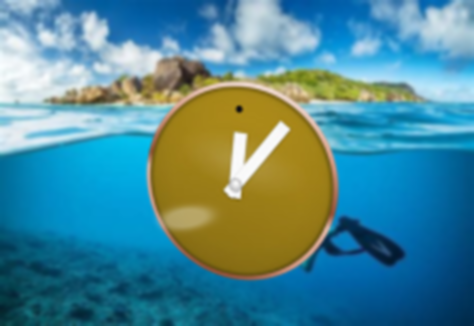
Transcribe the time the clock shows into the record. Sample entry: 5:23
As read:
12:06
